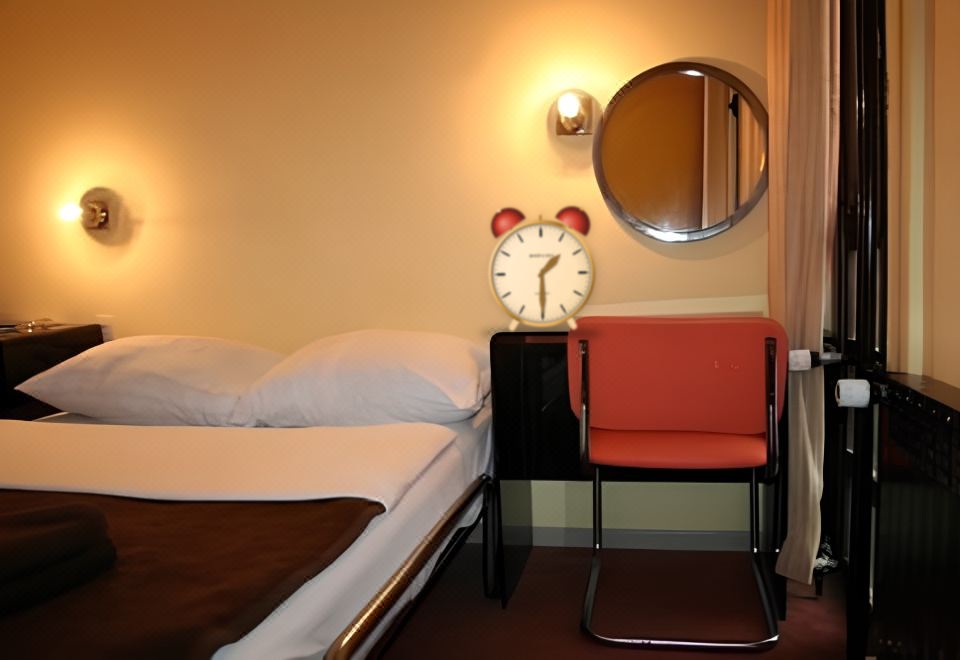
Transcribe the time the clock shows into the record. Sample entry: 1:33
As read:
1:30
